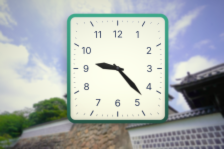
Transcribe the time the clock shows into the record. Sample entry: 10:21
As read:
9:23
